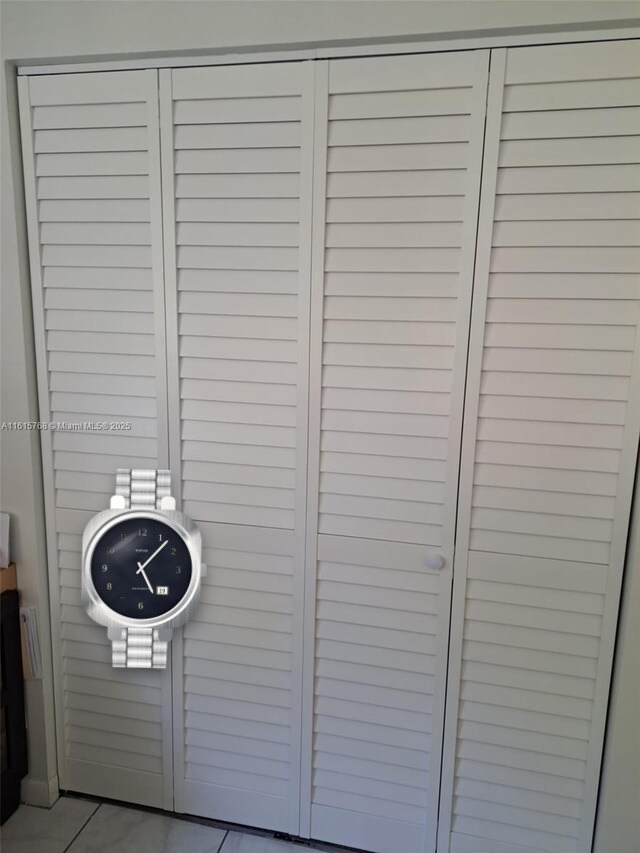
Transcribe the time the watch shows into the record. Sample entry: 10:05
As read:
5:07
